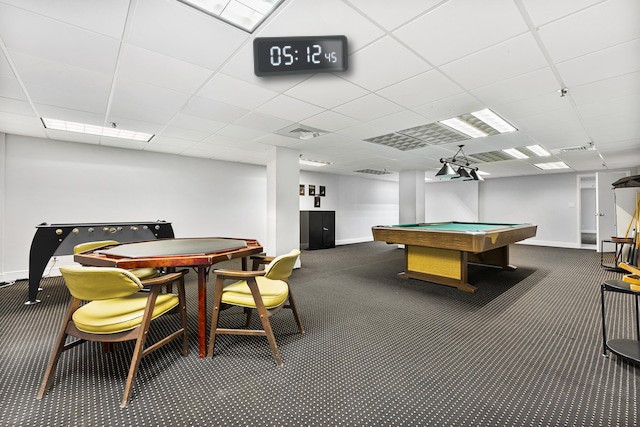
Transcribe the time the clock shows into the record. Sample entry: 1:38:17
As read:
5:12:45
